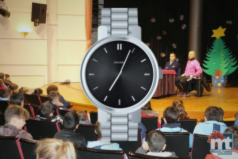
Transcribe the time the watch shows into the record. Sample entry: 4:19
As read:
7:04
